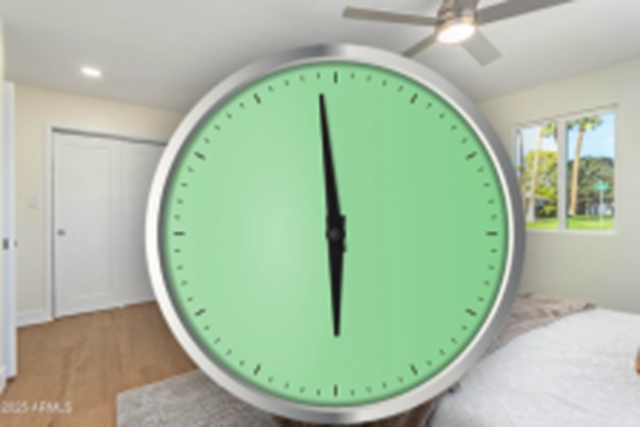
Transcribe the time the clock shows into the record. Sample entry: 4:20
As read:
5:59
